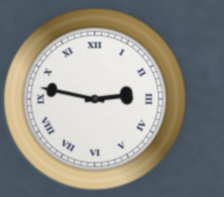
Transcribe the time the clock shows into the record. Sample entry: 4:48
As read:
2:47
